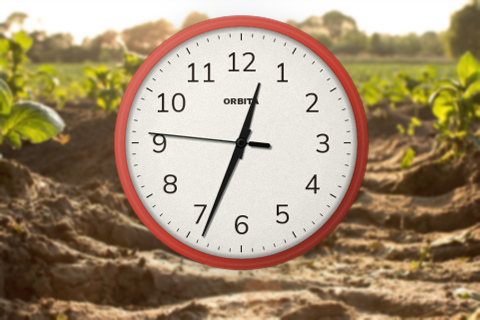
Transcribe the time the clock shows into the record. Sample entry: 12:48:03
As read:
12:33:46
